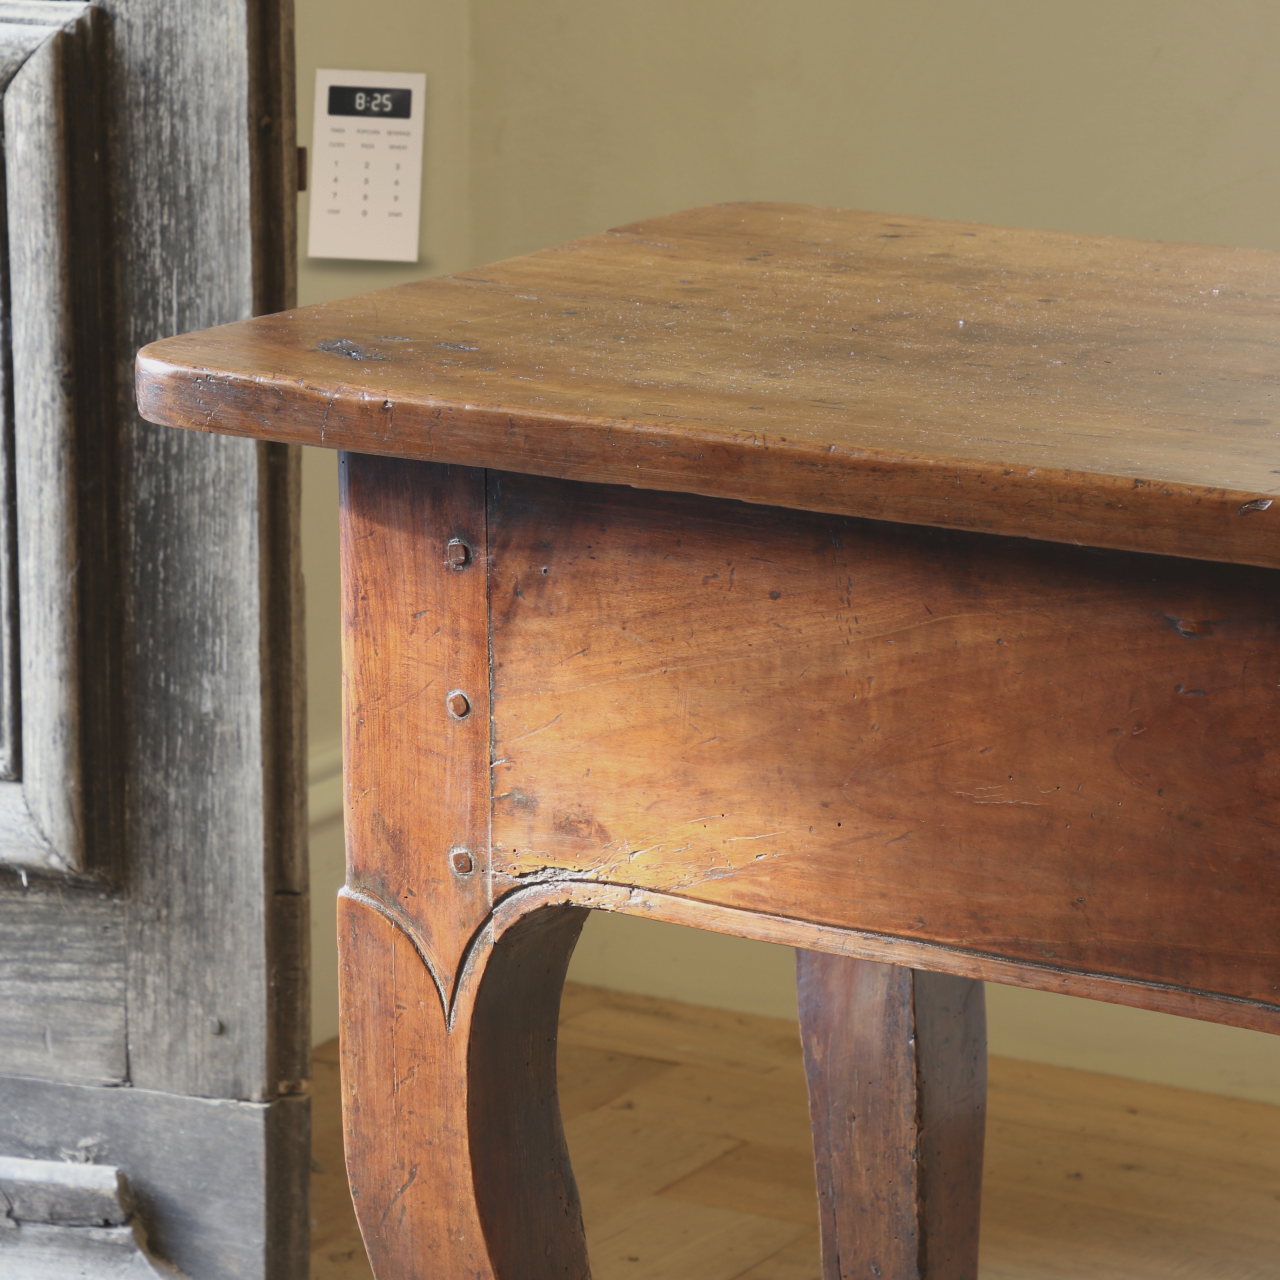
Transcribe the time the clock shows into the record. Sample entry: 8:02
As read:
8:25
